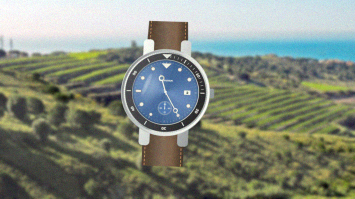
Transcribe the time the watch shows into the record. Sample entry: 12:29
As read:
11:25
